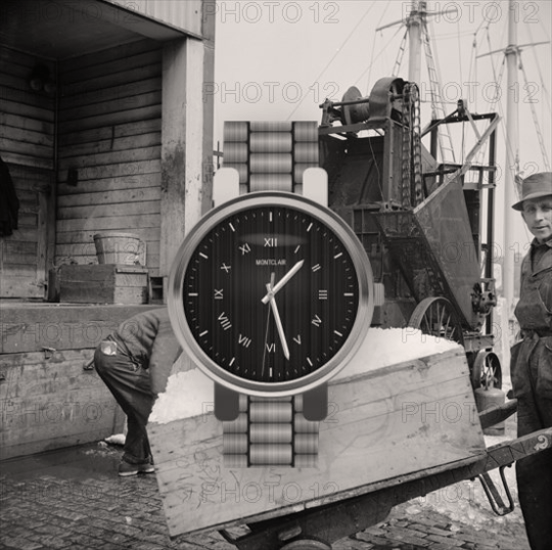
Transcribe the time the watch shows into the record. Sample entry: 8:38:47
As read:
1:27:31
